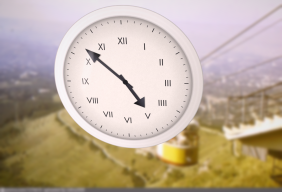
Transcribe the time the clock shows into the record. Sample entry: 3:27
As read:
4:52
